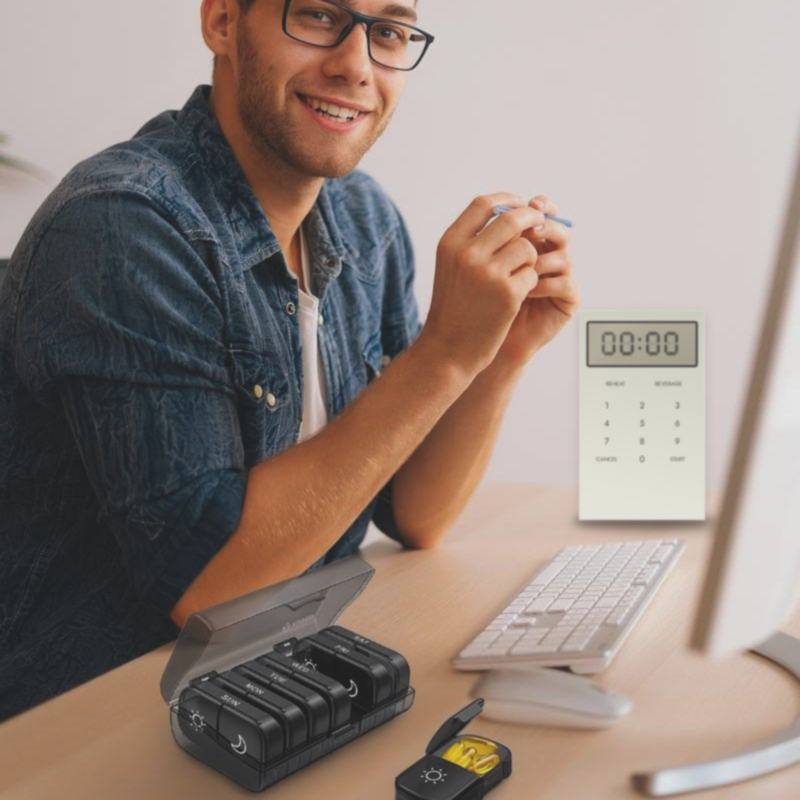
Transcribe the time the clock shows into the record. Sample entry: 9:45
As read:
0:00
